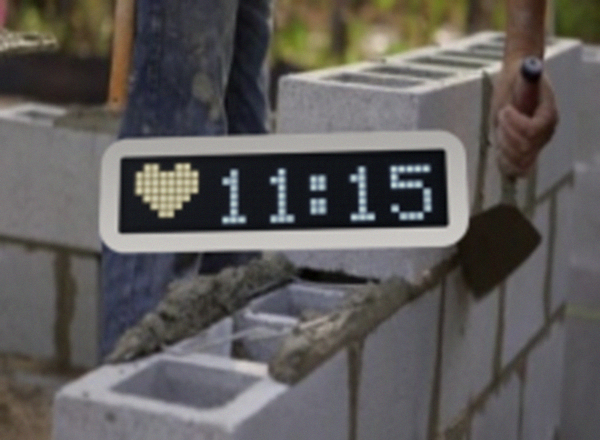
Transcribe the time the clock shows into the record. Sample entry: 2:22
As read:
11:15
